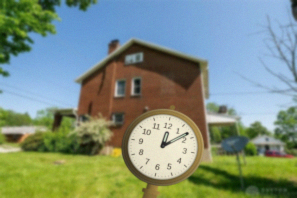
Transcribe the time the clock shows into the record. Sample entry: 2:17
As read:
12:08
